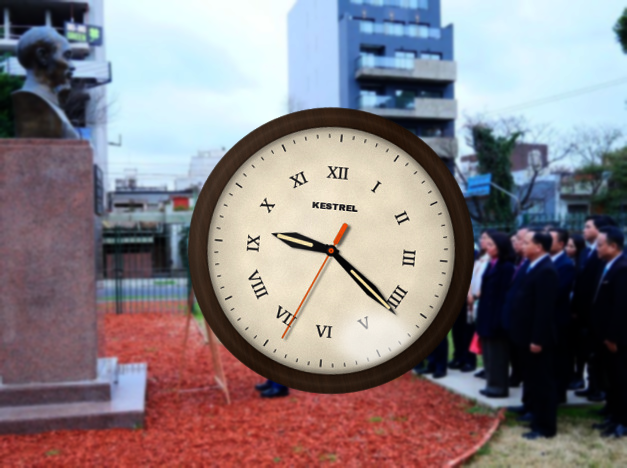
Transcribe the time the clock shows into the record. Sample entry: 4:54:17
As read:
9:21:34
